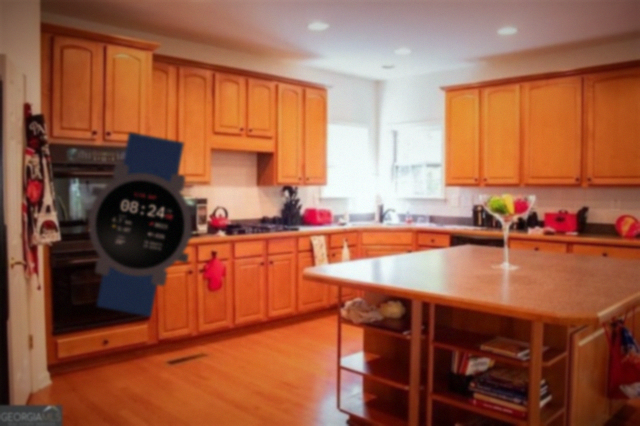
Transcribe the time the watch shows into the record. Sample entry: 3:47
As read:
8:24
